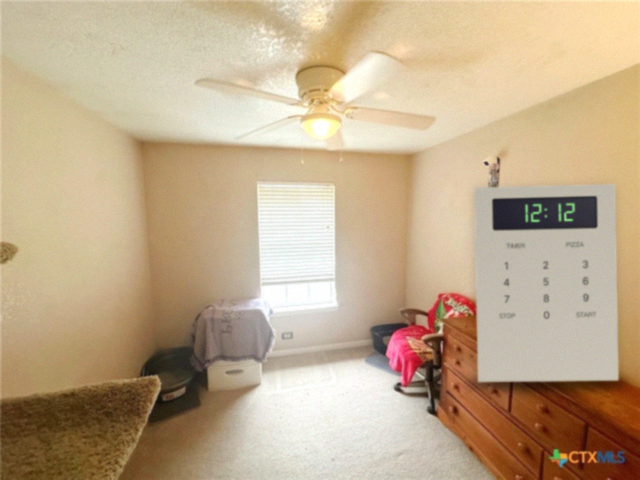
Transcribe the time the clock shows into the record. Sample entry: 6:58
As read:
12:12
